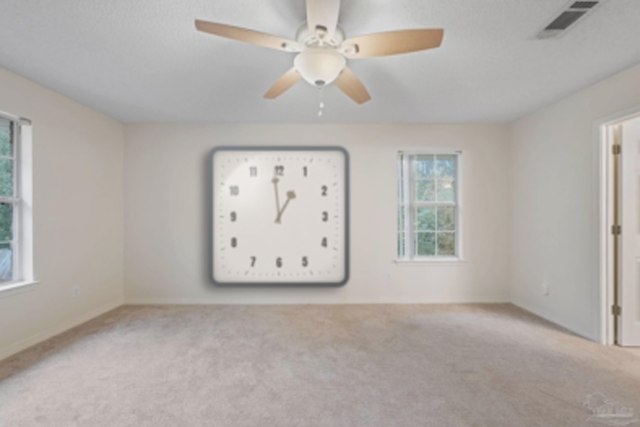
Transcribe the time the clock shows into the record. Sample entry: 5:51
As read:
12:59
